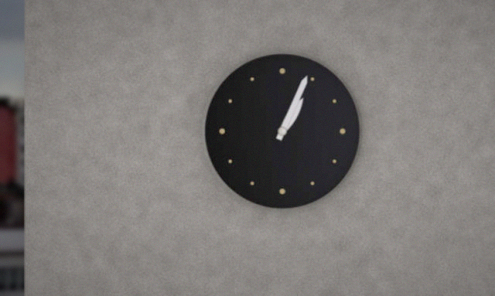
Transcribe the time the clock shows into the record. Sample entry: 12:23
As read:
1:04
